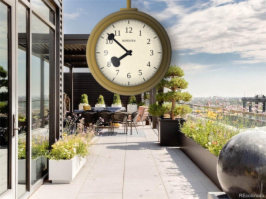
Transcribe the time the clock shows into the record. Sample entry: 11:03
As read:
7:52
